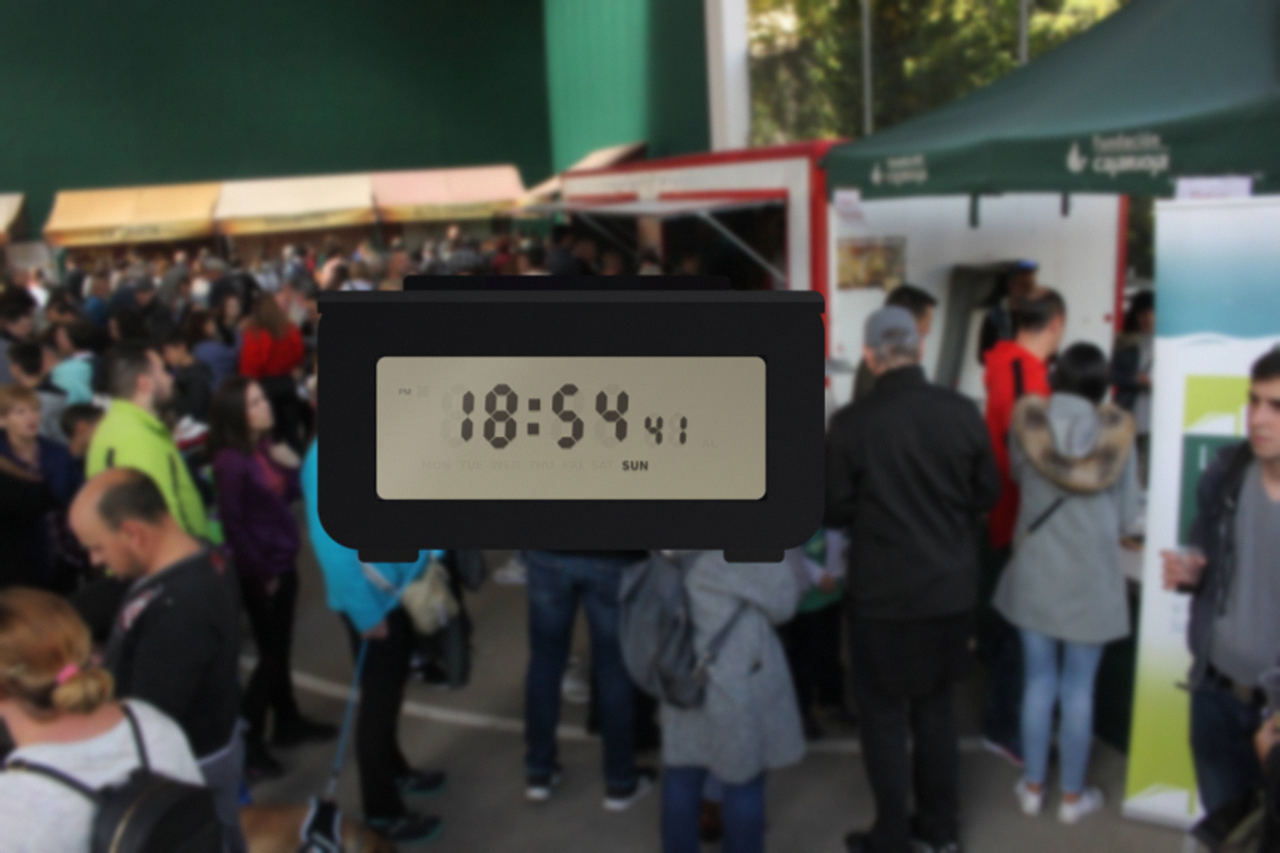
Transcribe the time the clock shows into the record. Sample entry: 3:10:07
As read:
18:54:41
